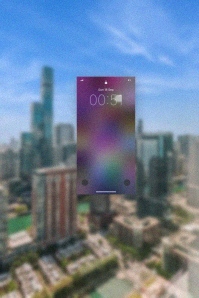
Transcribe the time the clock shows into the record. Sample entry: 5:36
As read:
0:51
